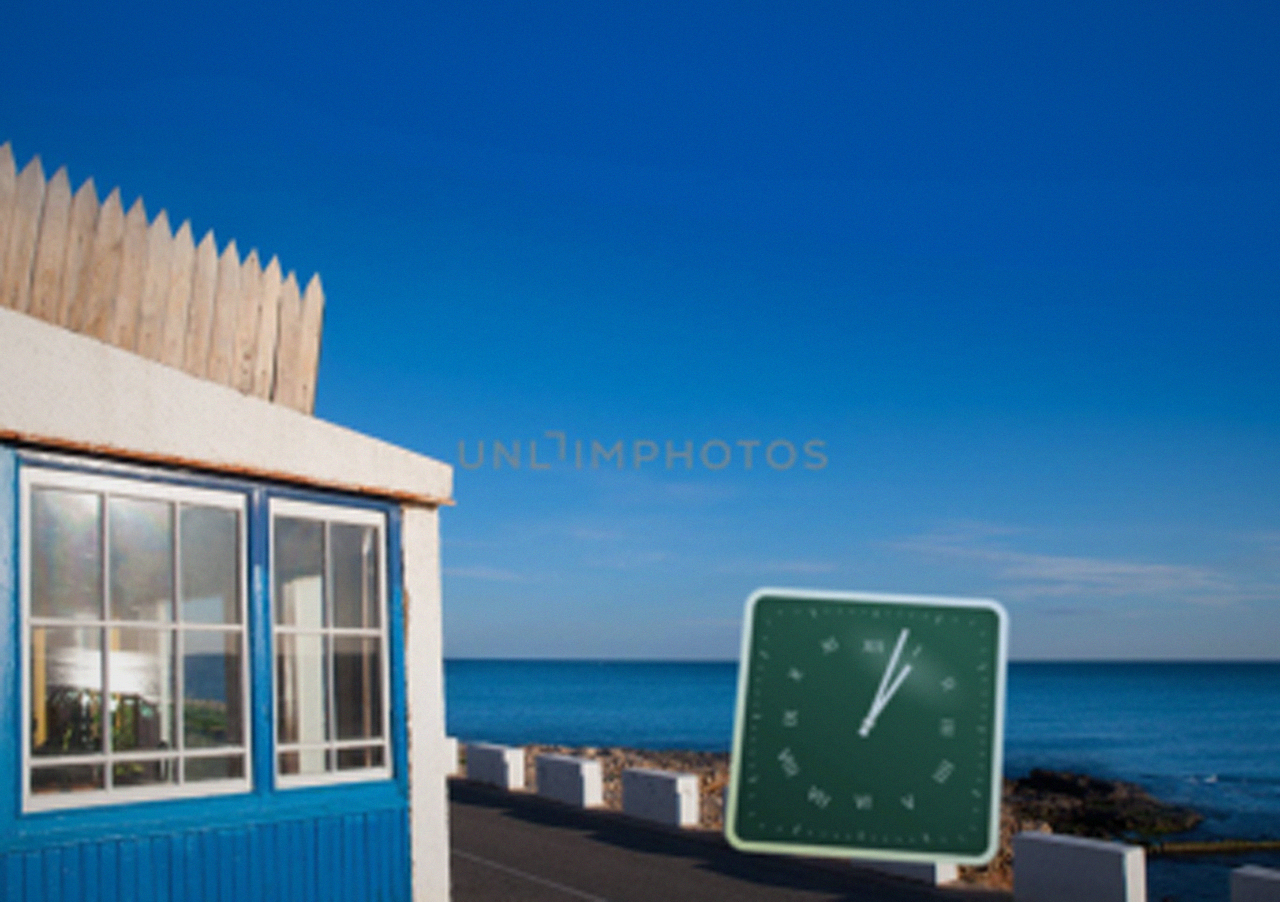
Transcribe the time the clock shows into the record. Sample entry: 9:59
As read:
1:03
